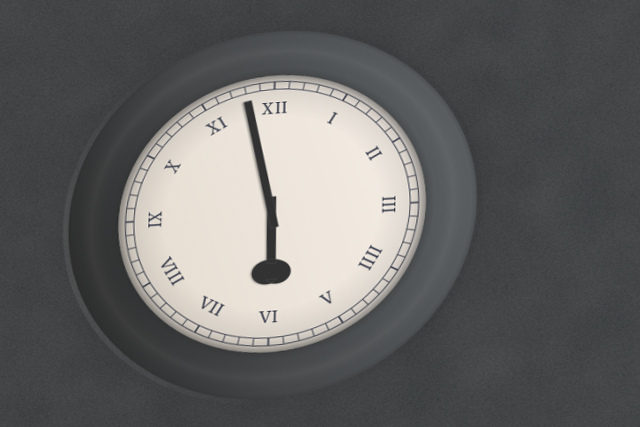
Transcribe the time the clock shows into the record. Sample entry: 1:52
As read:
5:58
